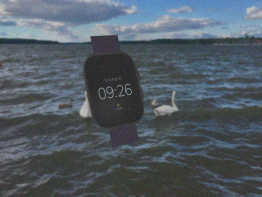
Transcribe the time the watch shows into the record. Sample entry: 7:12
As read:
9:26
